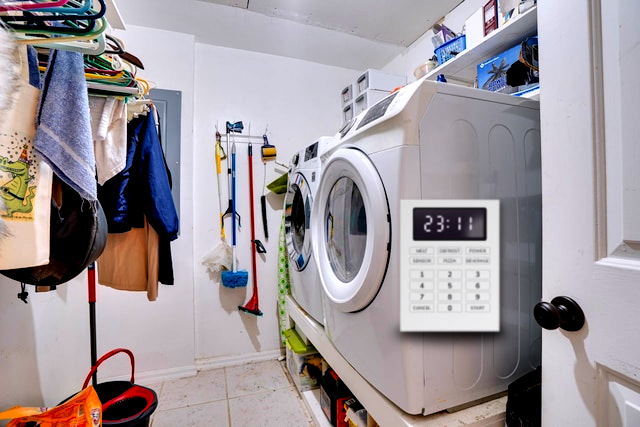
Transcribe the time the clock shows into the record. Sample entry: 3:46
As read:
23:11
